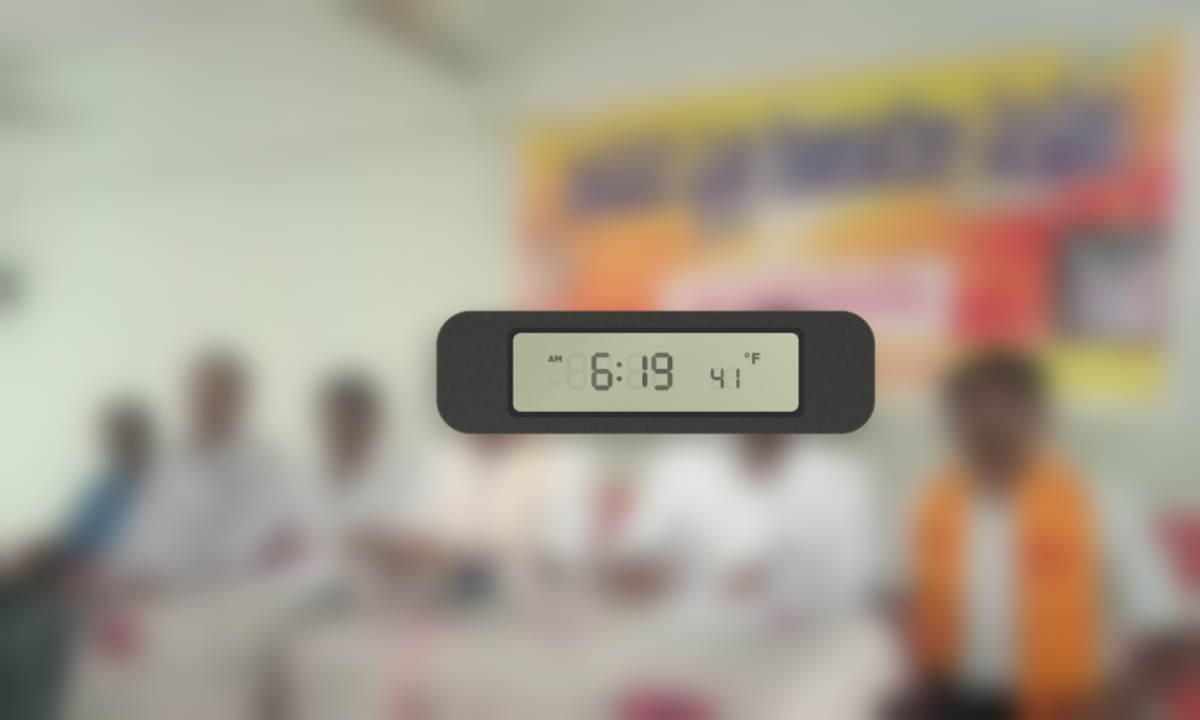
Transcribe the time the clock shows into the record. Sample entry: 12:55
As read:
6:19
